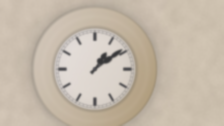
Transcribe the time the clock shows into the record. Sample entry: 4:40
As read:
1:09
